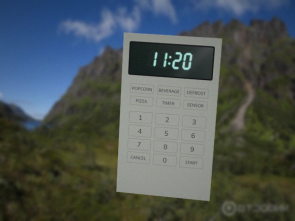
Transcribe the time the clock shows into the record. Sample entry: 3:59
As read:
11:20
